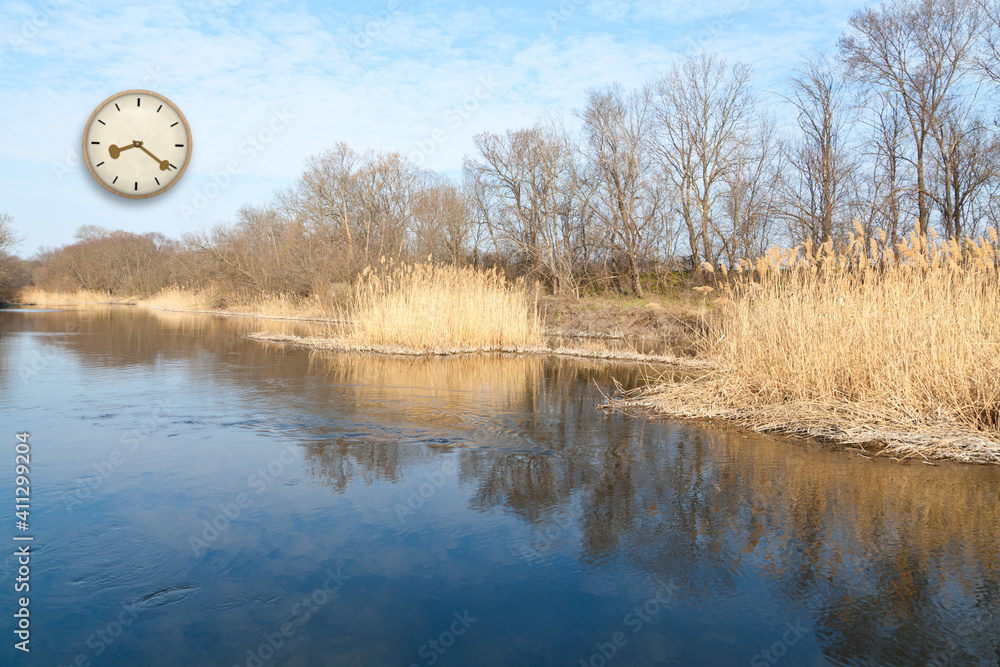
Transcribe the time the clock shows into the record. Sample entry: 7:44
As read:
8:21
